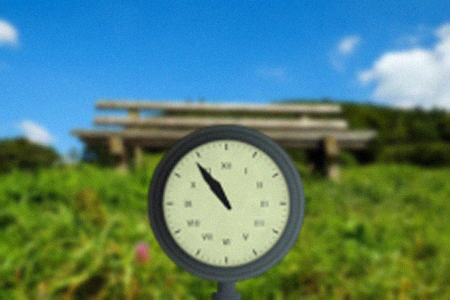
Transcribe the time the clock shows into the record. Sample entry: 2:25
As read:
10:54
